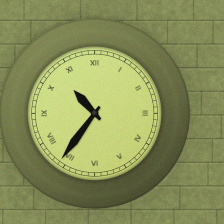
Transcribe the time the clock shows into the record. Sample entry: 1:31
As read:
10:36
